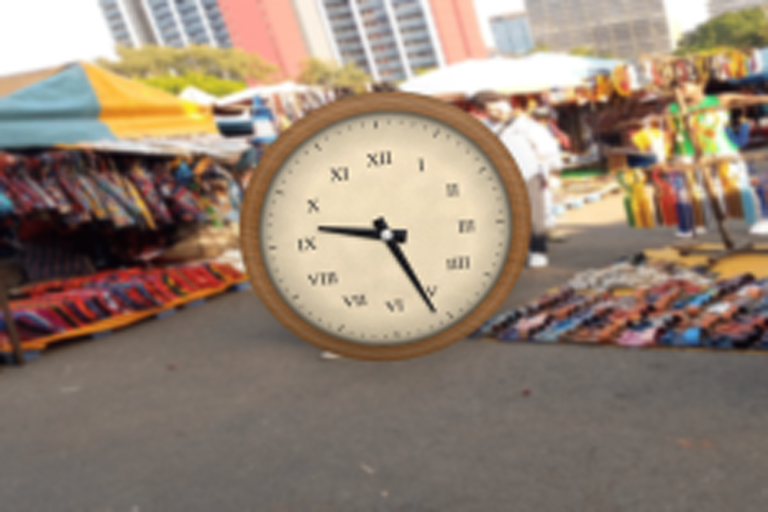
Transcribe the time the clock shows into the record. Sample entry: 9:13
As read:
9:26
